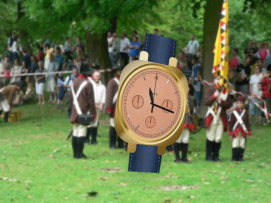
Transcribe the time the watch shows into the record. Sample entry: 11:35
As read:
11:17
